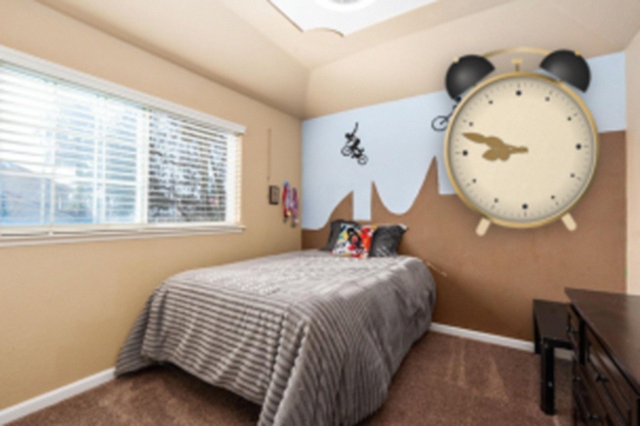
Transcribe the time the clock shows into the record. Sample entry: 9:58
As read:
8:48
